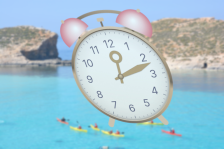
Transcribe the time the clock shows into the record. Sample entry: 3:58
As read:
12:12
